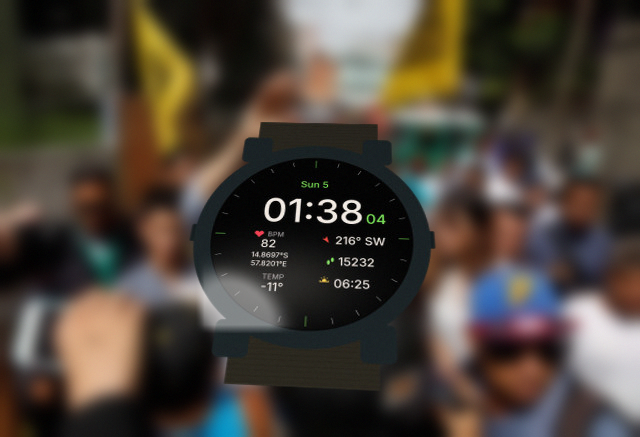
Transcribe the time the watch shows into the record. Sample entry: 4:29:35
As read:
1:38:04
